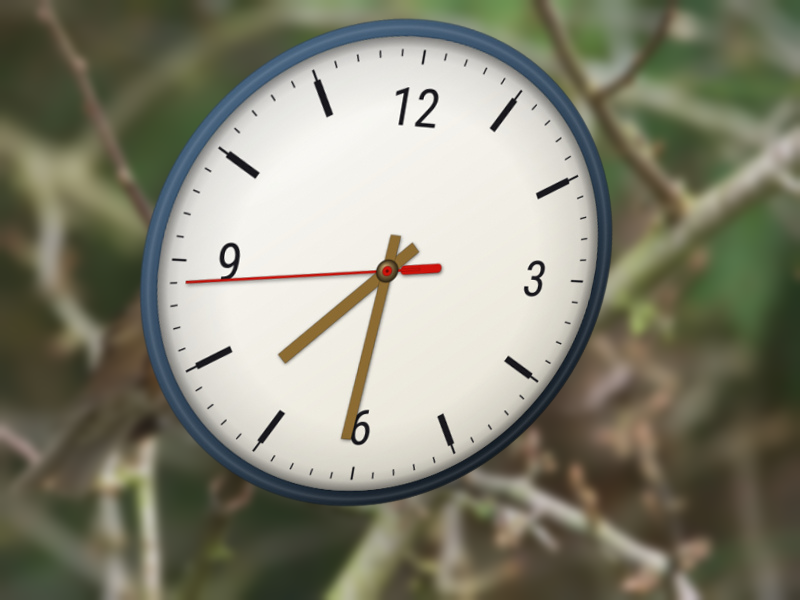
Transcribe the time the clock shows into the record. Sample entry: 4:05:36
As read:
7:30:44
